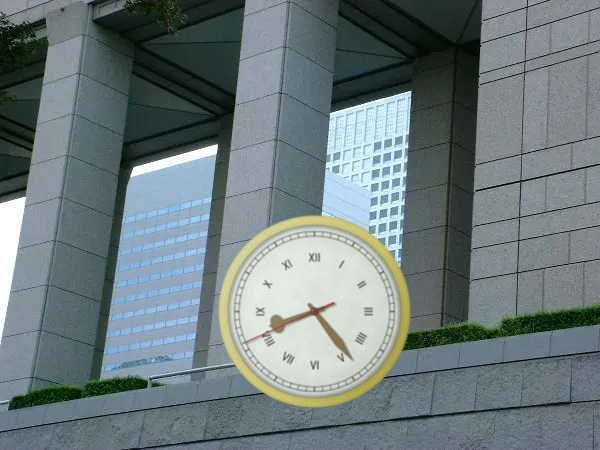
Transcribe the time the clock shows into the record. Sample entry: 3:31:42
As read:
8:23:41
